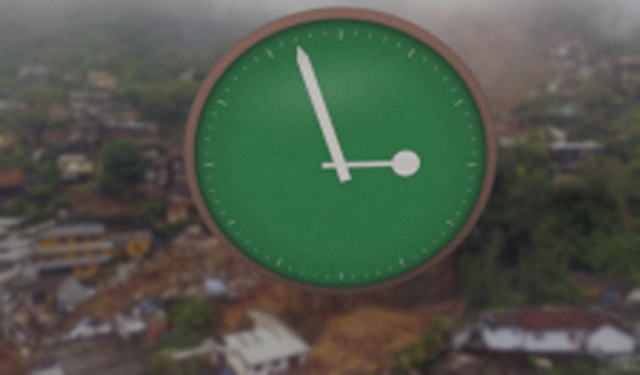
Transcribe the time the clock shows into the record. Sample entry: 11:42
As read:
2:57
